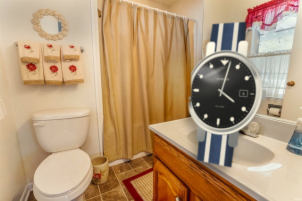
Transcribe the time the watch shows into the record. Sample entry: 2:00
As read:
4:02
